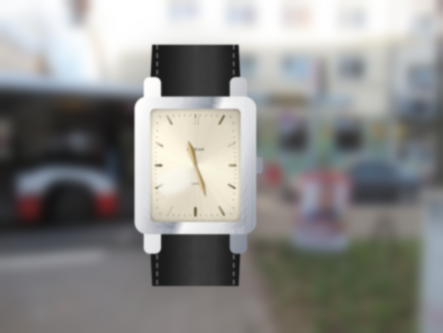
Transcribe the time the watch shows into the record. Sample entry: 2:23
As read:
11:27
